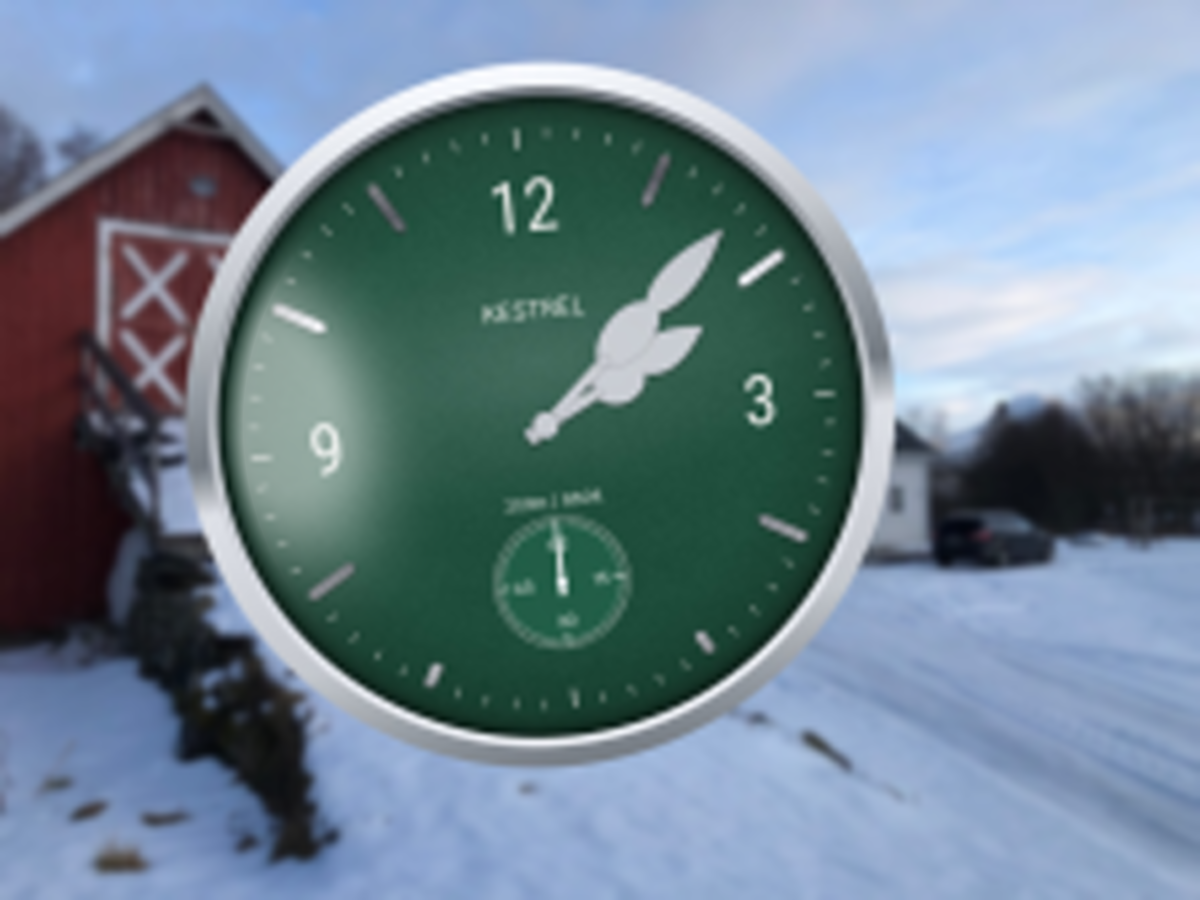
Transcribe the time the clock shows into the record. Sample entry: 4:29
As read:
2:08
